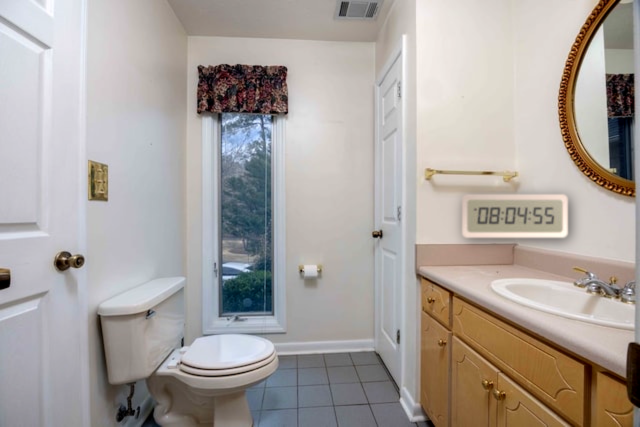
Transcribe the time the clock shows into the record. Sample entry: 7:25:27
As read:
8:04:55
